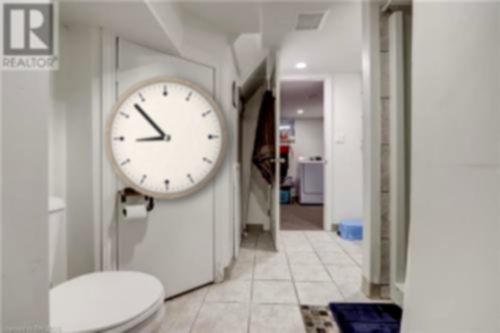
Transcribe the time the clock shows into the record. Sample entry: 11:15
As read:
8:53
